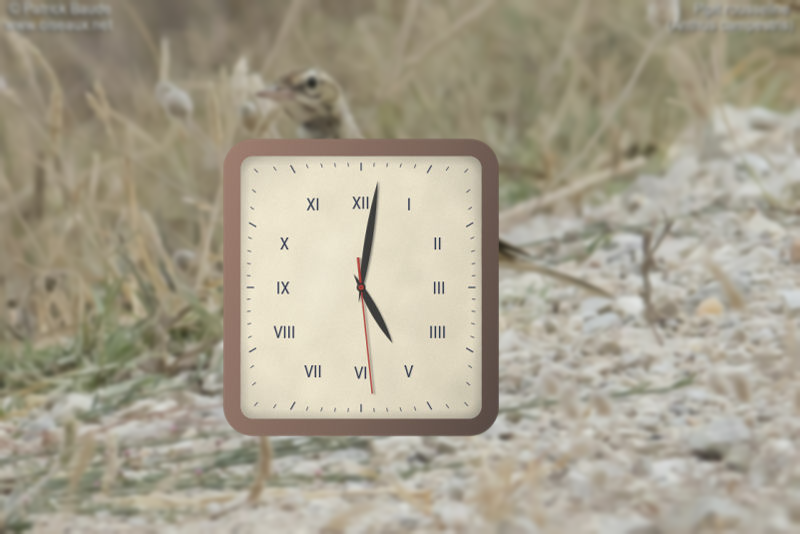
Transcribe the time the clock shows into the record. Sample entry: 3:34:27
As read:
5:01:29
